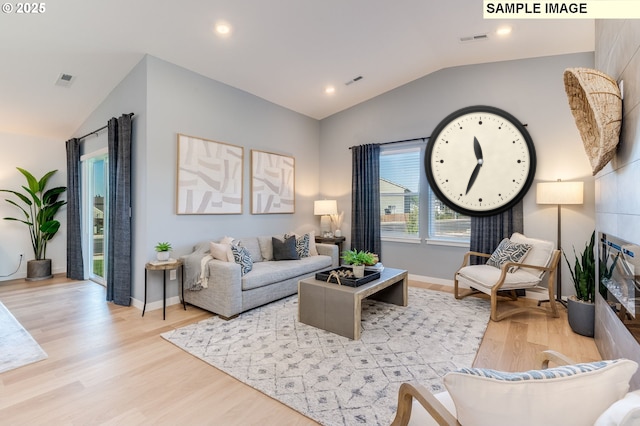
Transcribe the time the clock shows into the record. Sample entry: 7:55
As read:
11:34
